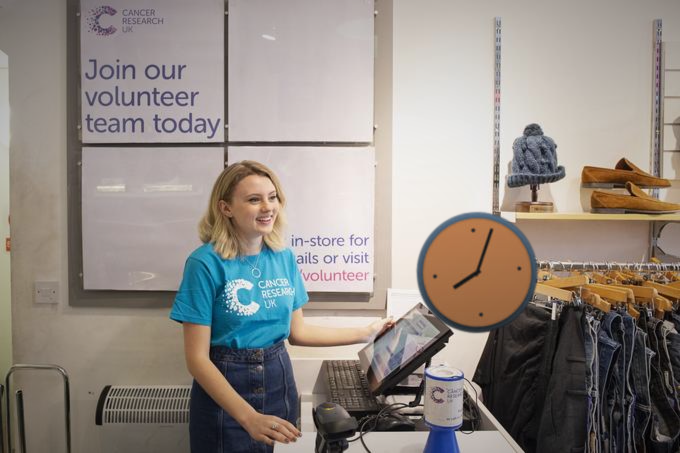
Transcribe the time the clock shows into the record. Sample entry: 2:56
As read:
8:04
